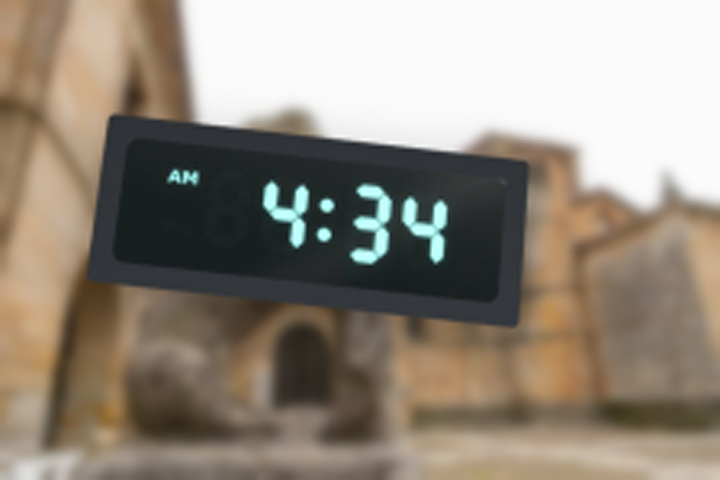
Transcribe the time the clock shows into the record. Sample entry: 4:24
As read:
4:34
